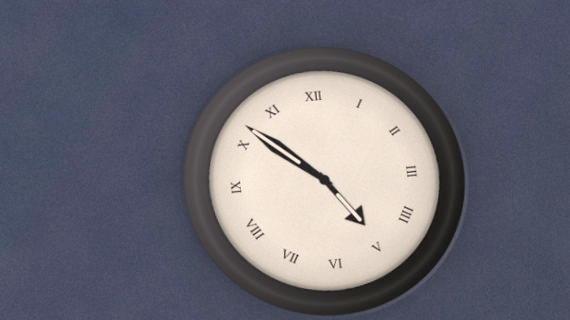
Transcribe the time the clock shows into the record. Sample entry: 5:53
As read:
4:52
